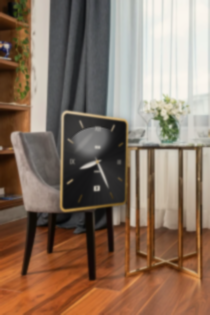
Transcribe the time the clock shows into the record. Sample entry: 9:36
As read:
8:25
